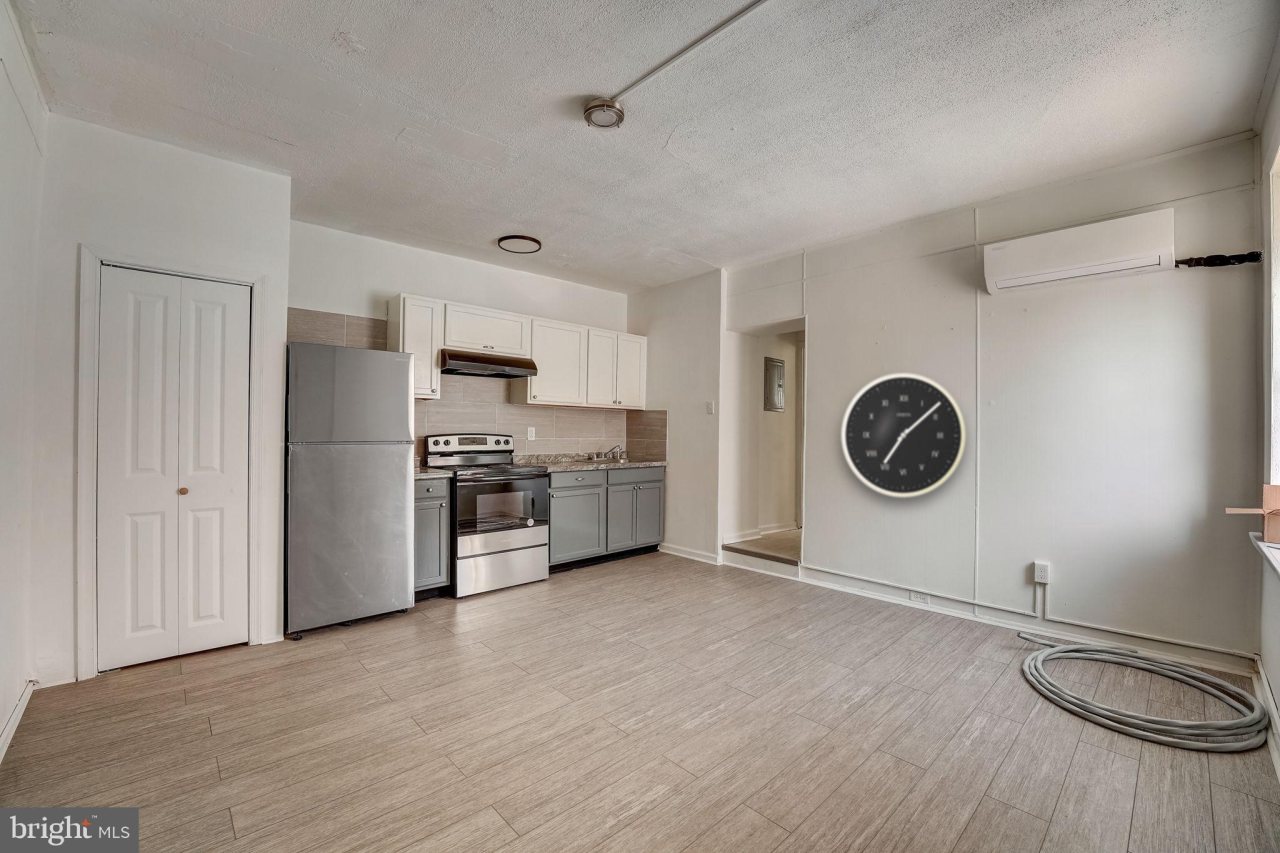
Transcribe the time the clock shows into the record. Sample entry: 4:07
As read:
7:08
